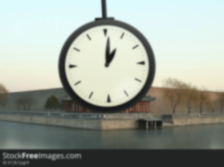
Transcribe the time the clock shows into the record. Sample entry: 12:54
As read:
1:01
